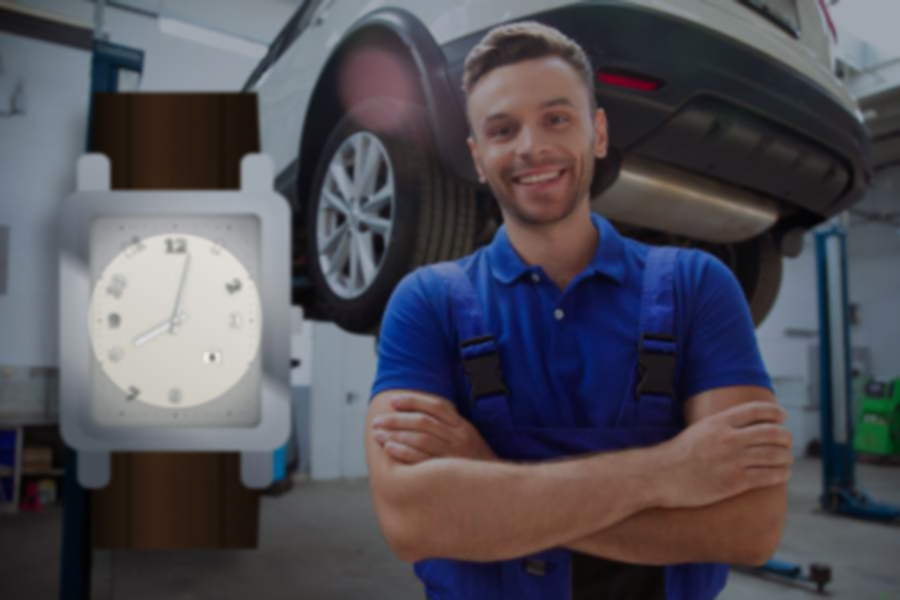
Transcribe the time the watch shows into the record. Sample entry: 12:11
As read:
8:02
